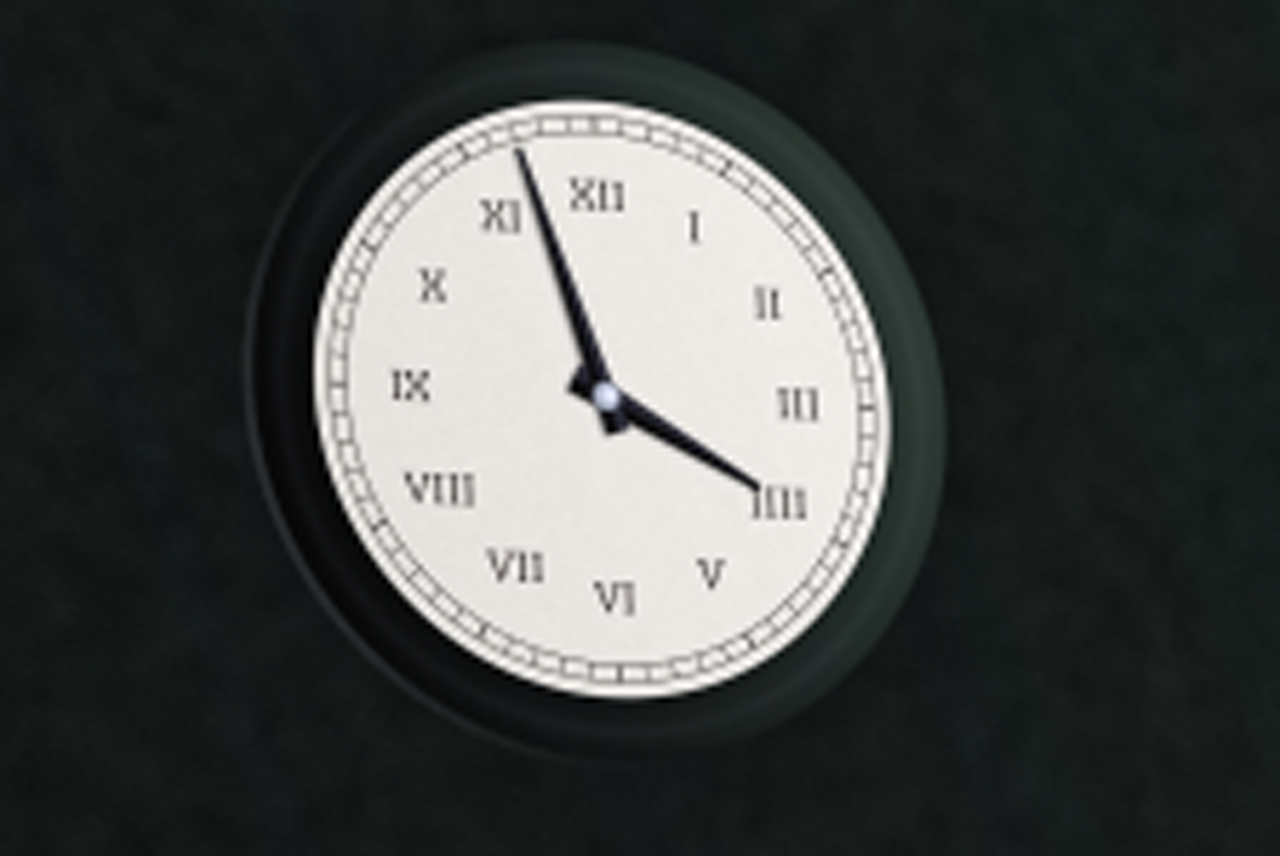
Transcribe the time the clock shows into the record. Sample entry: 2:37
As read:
3:57
